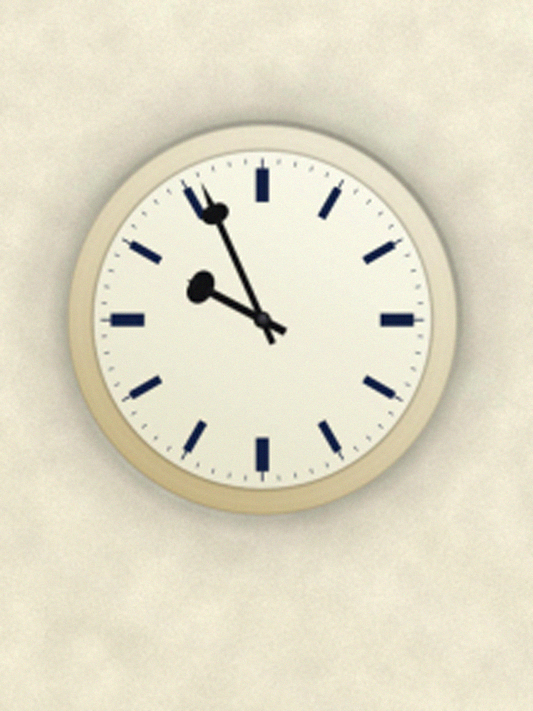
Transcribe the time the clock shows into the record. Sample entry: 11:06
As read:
9:56
